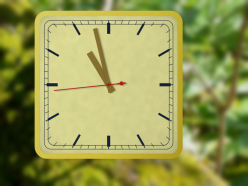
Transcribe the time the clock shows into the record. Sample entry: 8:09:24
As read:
10:57:44
